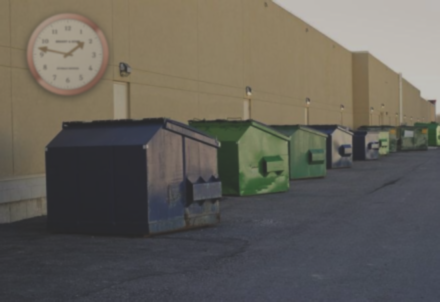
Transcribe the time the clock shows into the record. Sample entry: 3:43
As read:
1:47
